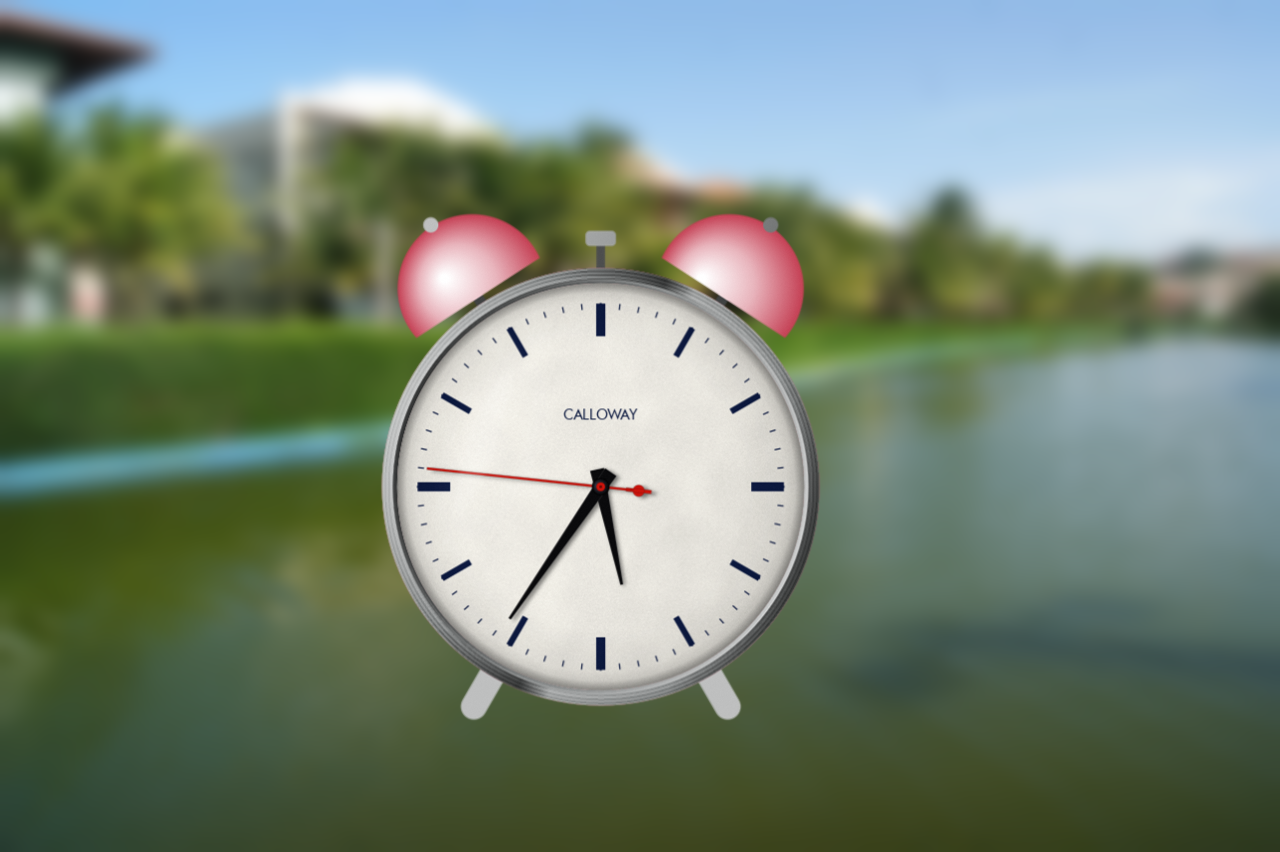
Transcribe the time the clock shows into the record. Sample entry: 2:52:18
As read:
5:35:46
